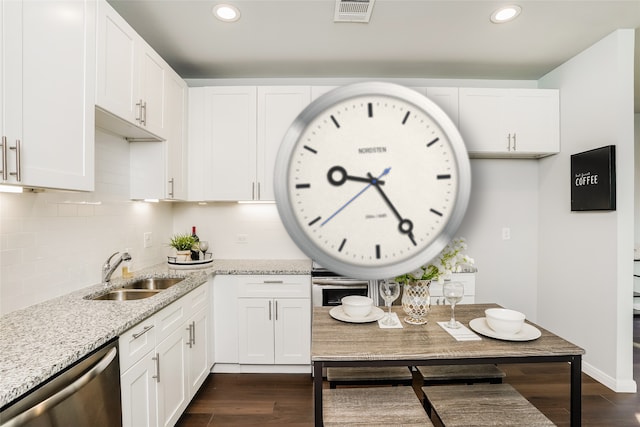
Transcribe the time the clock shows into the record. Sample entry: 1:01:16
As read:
9:24:39
